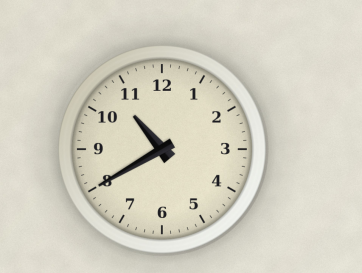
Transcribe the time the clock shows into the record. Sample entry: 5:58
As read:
10:40
